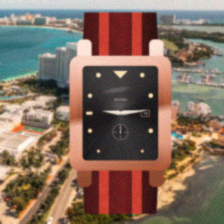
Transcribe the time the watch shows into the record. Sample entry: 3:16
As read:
9:14
